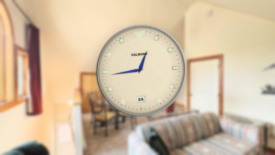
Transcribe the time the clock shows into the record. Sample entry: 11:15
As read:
12:44
